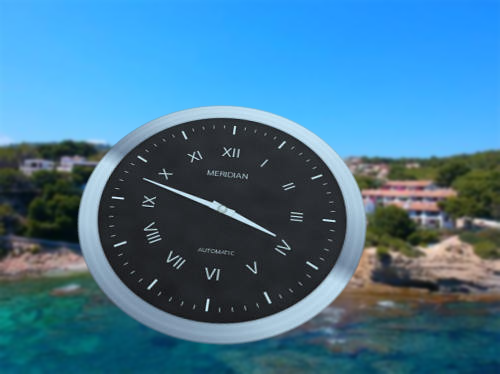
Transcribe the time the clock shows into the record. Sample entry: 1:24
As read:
3:48
